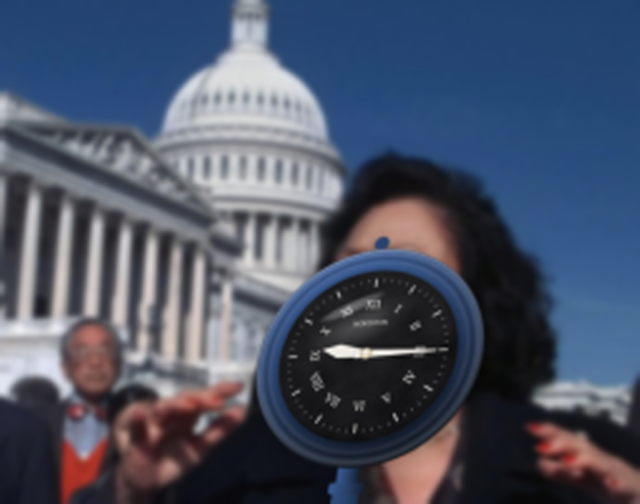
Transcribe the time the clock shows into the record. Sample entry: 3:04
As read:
9:15
